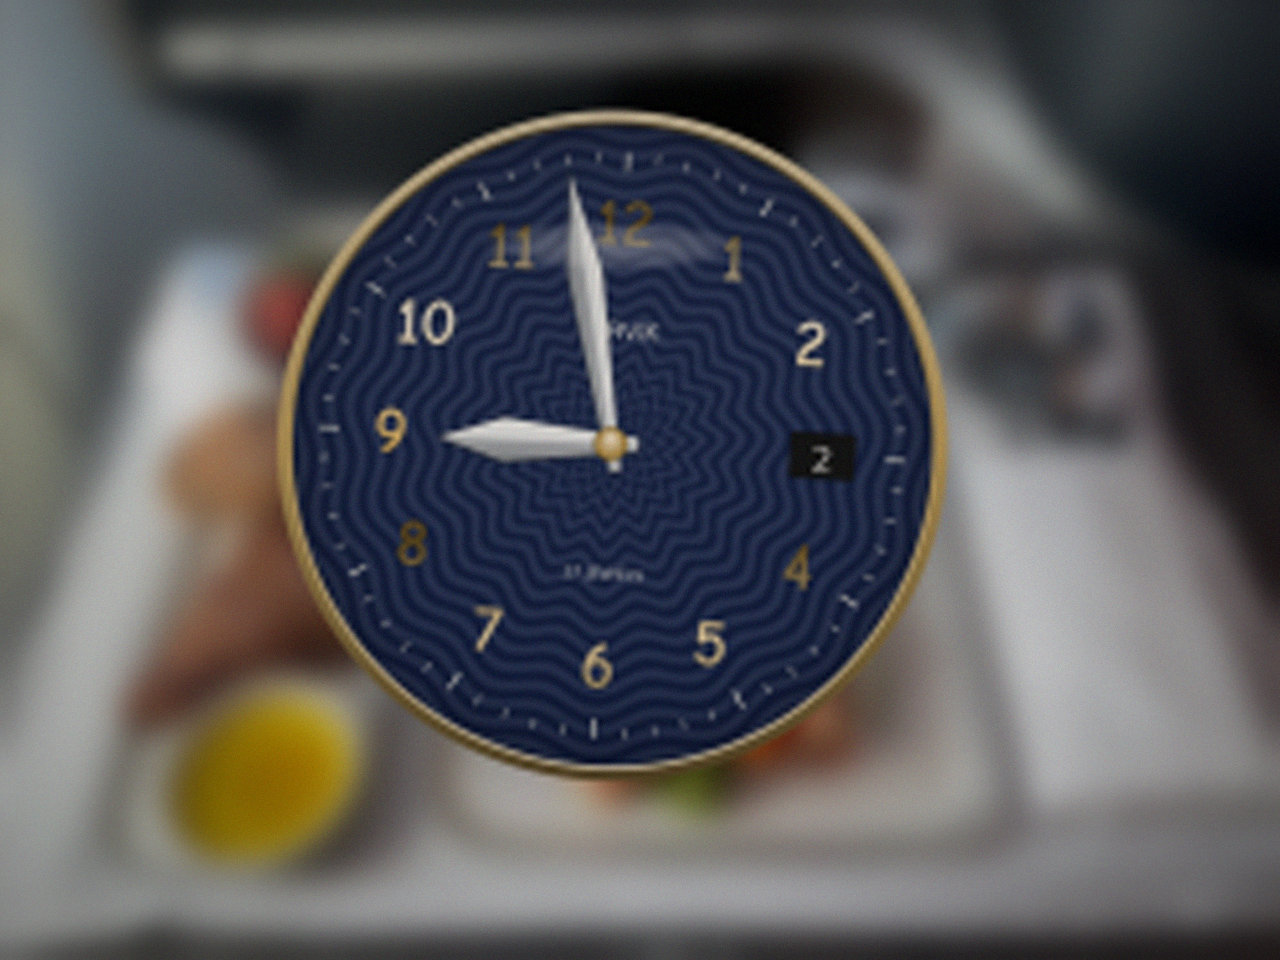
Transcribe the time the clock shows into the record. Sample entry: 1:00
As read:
8:58
